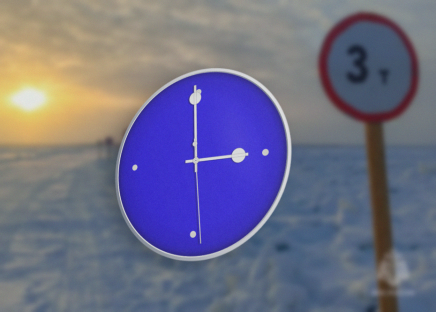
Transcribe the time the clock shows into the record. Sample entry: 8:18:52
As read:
2:59:29
